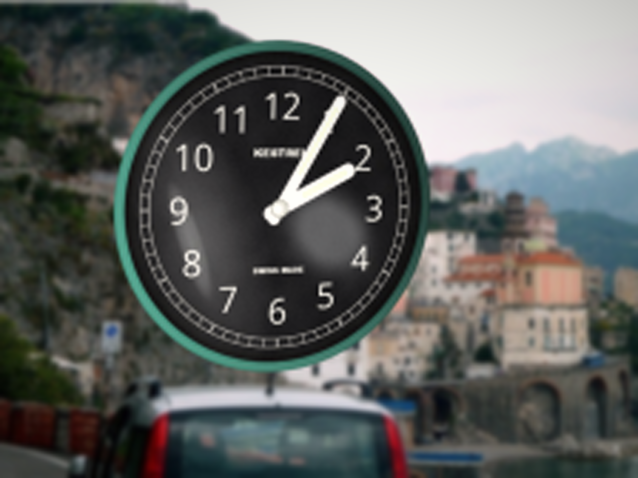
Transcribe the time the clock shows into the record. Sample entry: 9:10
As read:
2:05
